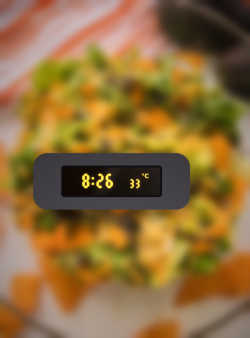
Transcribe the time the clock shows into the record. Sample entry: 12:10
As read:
8:26
